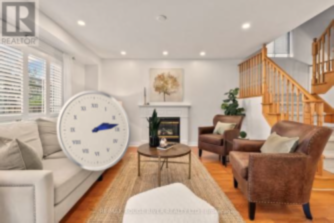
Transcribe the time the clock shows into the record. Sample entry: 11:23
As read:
2:13
